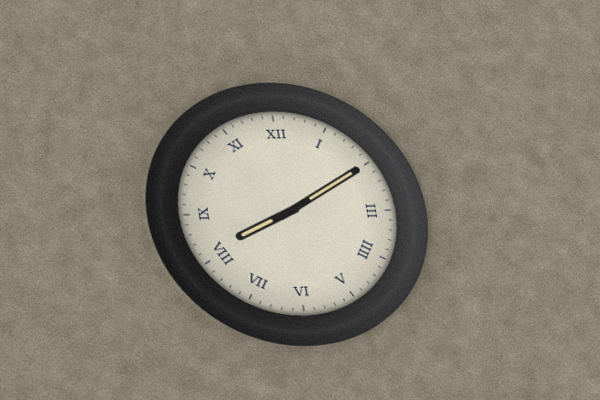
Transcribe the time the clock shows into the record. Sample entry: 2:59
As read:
8:10
